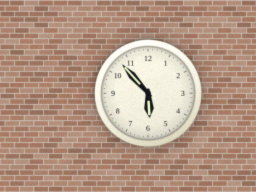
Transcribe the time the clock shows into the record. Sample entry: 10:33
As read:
5:53
